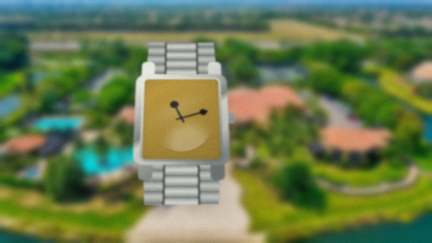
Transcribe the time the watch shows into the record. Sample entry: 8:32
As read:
11:12
